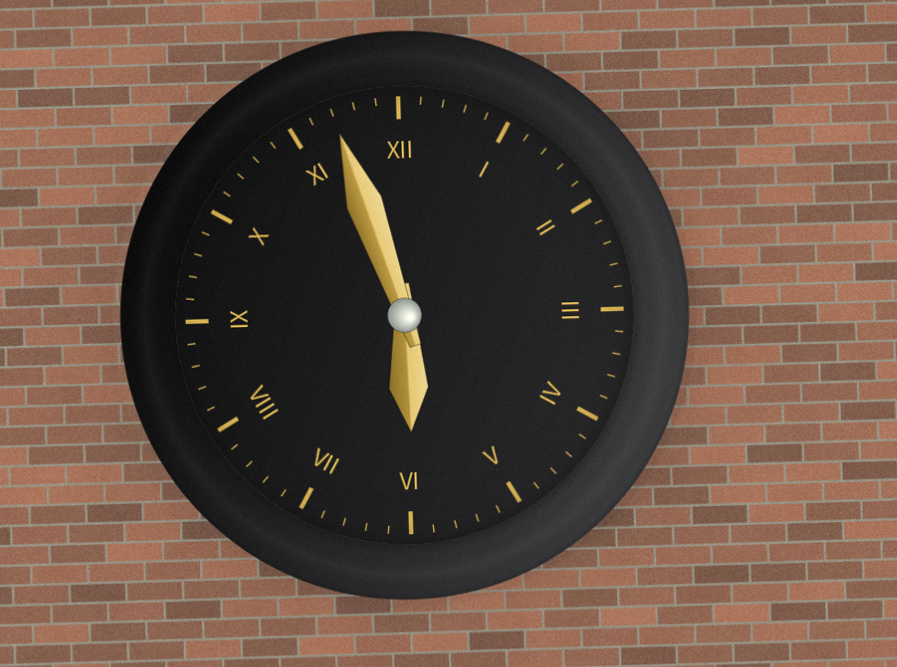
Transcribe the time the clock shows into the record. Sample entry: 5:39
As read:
5:57
